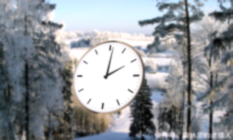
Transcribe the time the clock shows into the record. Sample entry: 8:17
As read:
2:01
